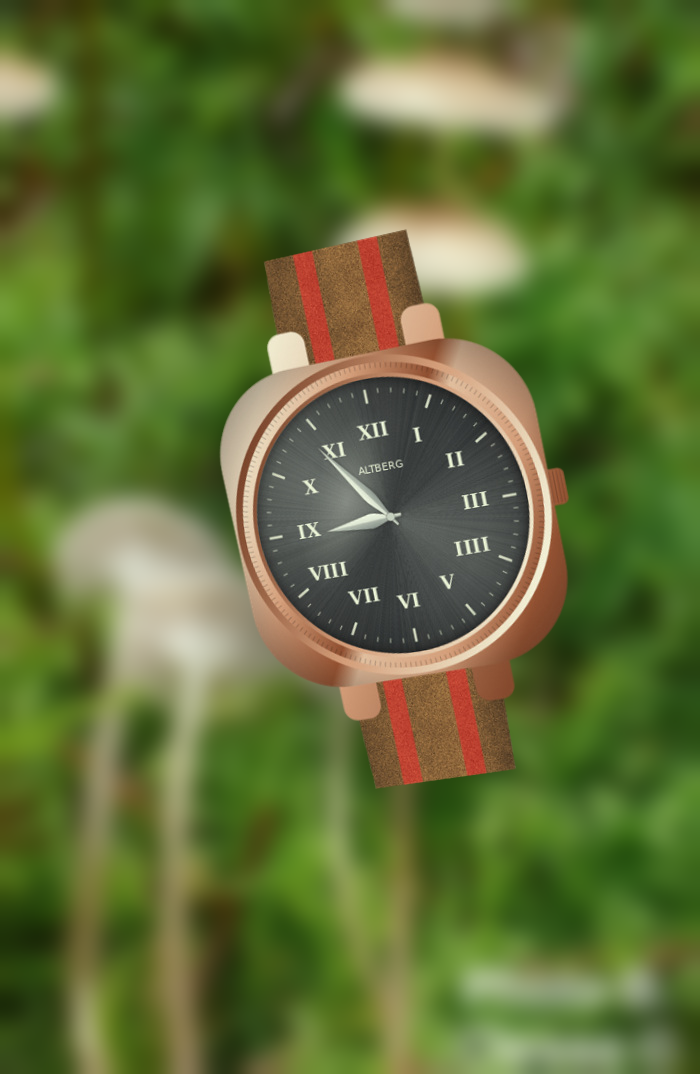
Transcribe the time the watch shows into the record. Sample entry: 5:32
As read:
8:54
